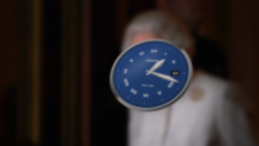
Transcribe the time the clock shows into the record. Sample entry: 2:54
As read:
1:18
